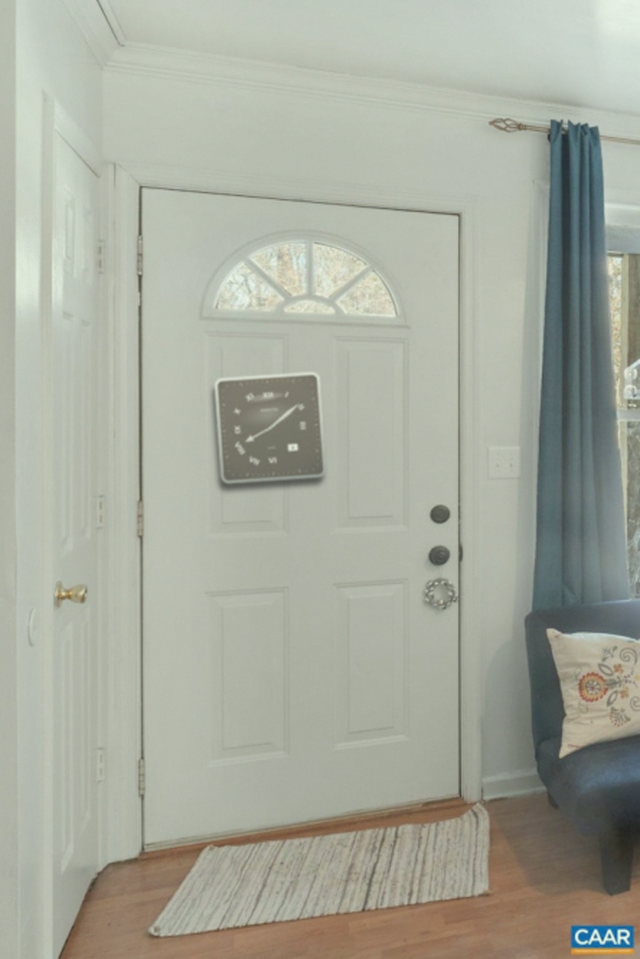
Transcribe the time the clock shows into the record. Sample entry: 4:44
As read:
8:09
